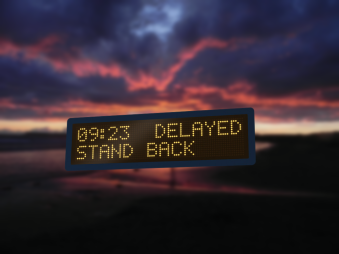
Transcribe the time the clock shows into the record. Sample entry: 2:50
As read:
9:23
